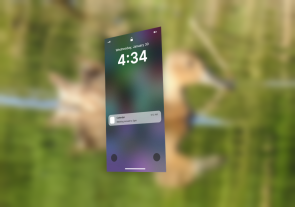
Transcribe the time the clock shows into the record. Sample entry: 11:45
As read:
4:34
